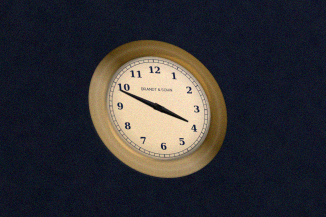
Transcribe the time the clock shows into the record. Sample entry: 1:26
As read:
3:49
